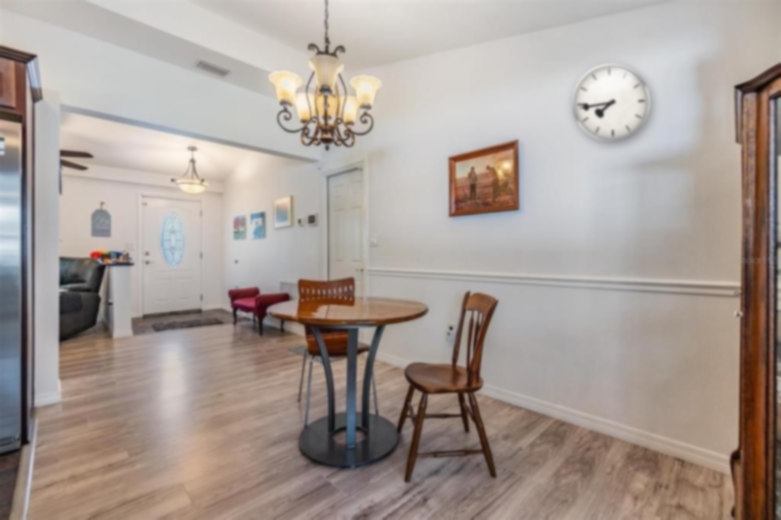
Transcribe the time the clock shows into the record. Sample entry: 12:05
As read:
7:44
